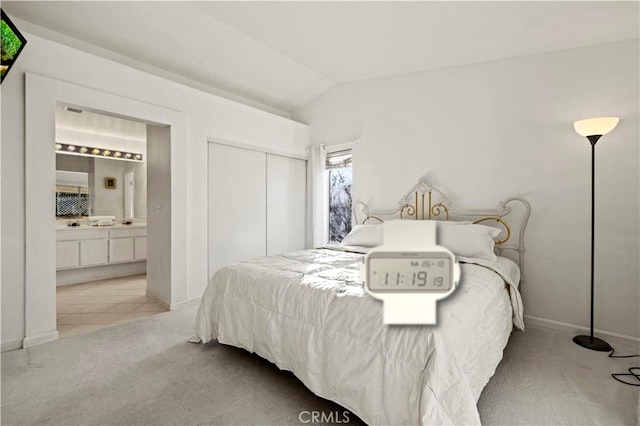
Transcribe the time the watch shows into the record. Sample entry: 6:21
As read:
11:19
